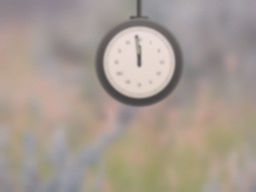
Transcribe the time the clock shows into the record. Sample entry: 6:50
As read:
11:59
